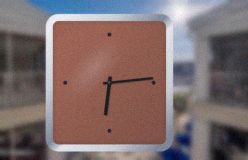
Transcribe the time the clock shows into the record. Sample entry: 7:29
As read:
6:14
